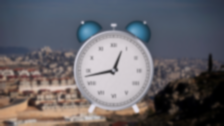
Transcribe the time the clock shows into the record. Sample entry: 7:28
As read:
12:43
